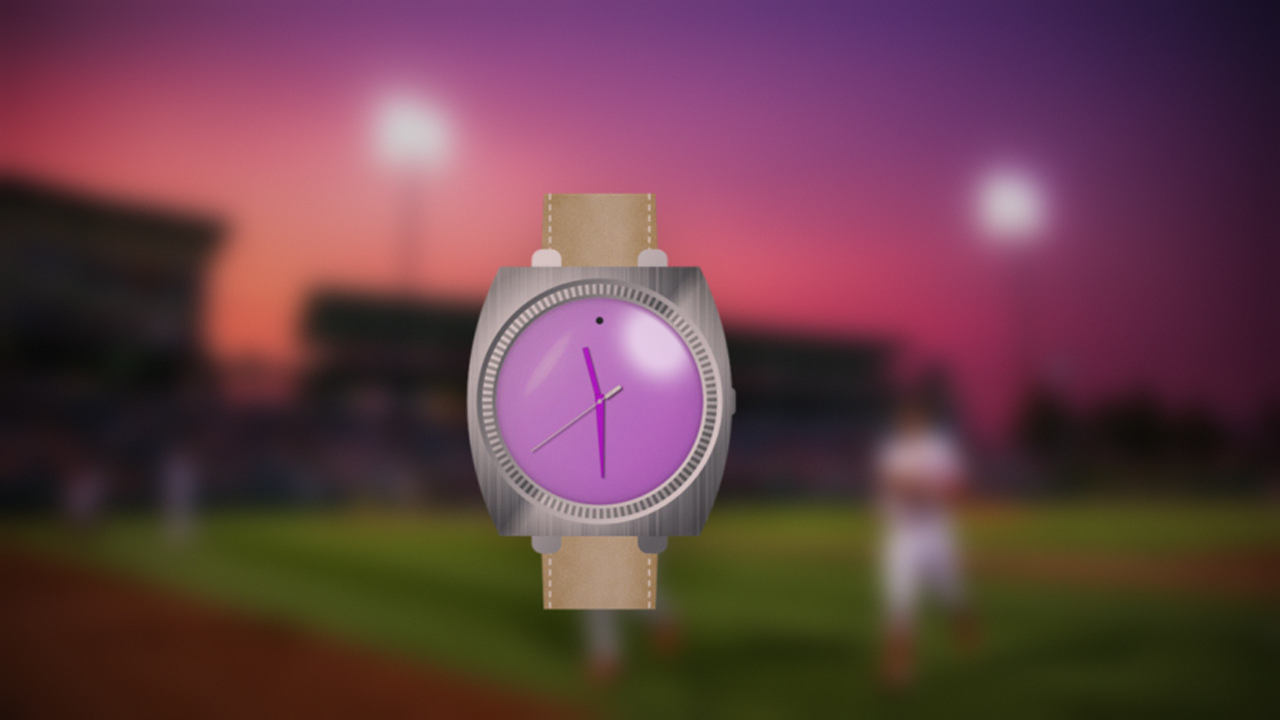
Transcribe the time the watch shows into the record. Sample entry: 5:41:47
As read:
11:29:39
